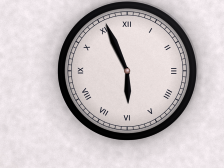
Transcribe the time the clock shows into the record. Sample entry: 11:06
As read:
5:56
